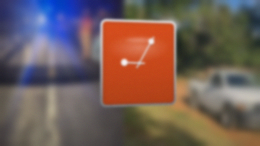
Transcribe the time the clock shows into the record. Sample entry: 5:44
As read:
9:05
